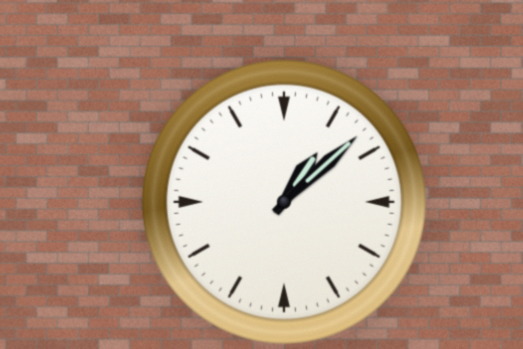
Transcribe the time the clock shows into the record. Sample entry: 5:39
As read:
1:08
